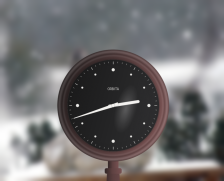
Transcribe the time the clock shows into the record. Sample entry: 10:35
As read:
2:42
